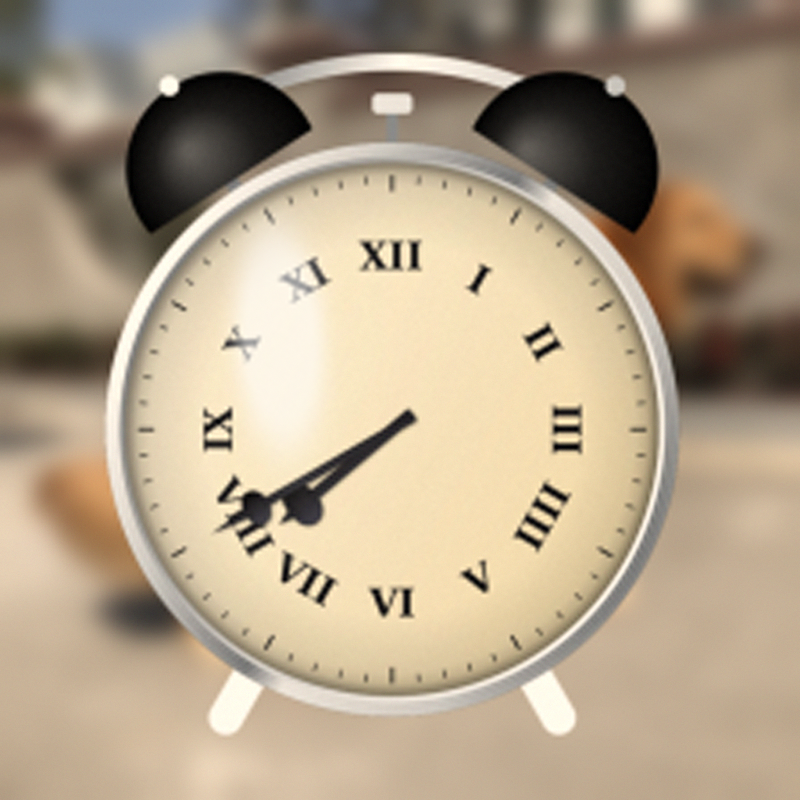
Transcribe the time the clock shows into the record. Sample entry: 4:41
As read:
7:40
